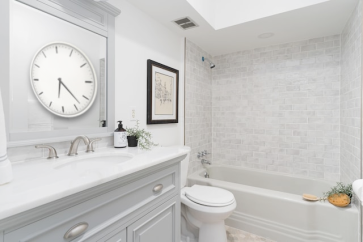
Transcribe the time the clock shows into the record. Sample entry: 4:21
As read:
6:23
